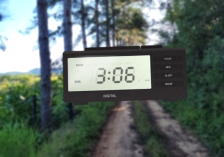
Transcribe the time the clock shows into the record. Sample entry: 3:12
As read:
3:06
